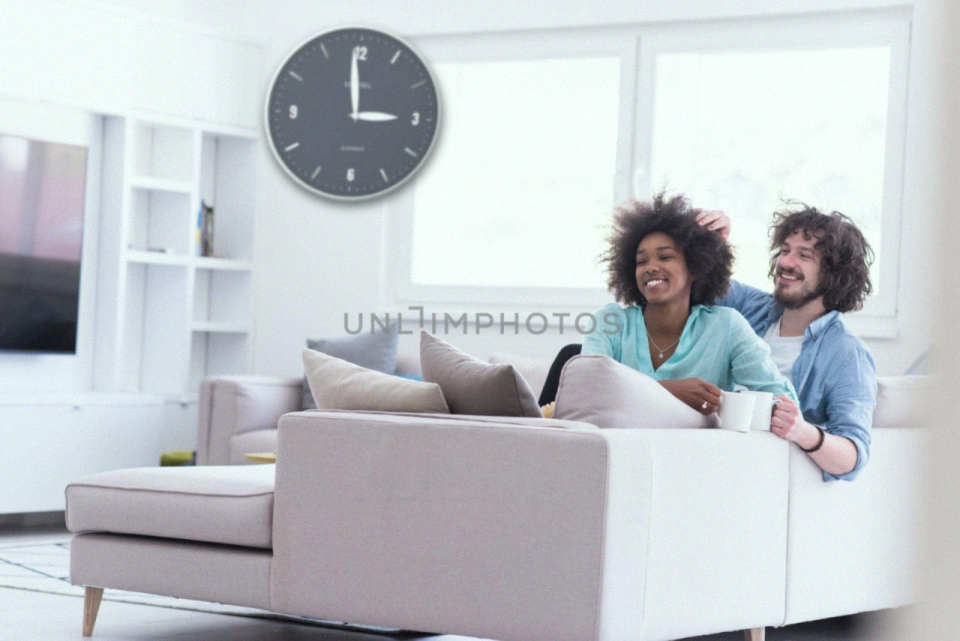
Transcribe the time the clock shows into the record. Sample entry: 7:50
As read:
2:59
